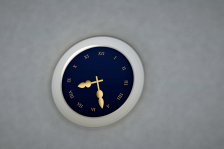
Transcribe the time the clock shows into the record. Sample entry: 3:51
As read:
8:27
